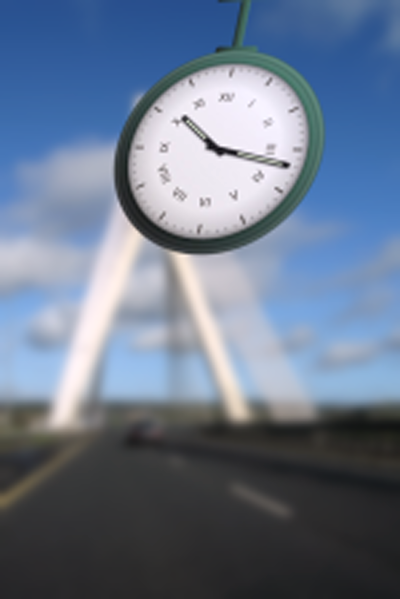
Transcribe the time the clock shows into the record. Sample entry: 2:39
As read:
10:17
